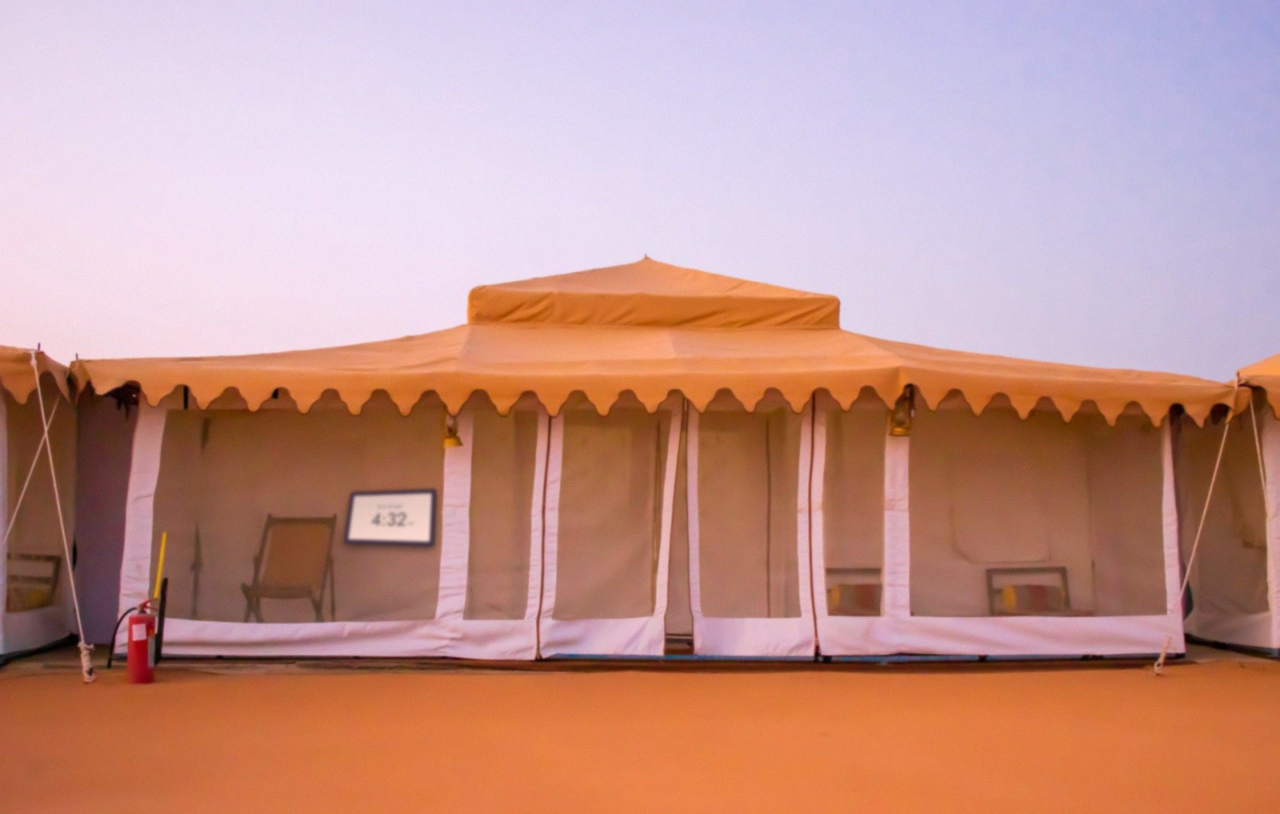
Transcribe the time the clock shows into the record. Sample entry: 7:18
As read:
4:32
